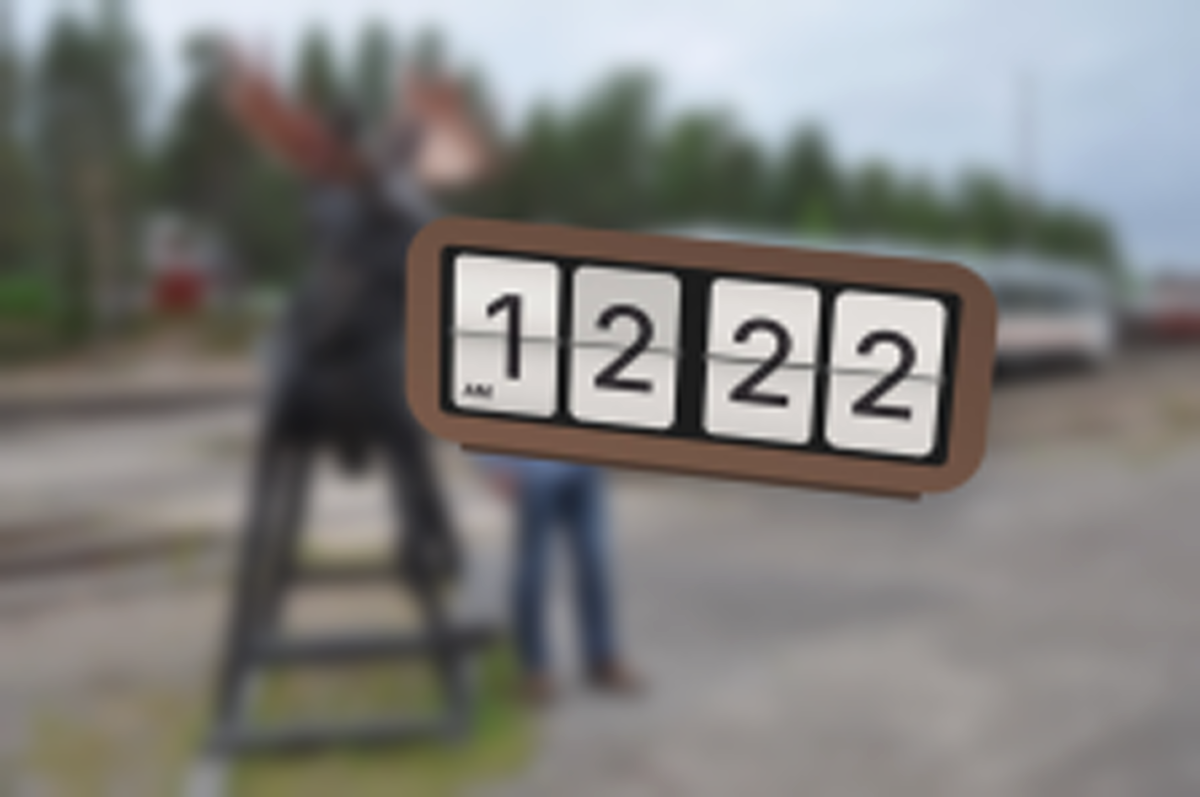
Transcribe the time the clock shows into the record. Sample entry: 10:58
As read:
12:22
